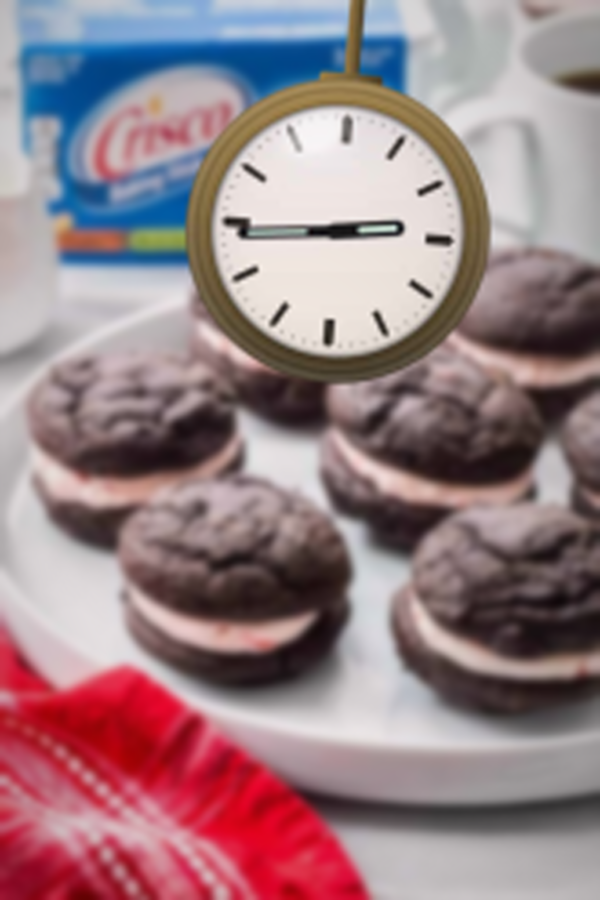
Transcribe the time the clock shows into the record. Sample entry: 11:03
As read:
2:44
